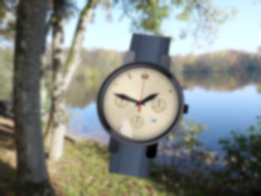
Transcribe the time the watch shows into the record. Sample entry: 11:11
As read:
1:47
